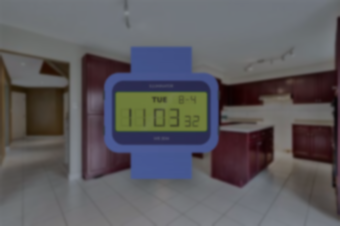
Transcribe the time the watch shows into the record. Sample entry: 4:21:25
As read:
11:03:32
